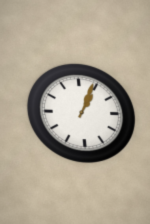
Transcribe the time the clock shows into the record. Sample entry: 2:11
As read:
1:04
